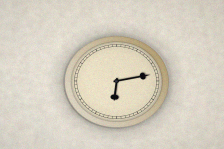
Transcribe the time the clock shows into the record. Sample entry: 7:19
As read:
6:13
